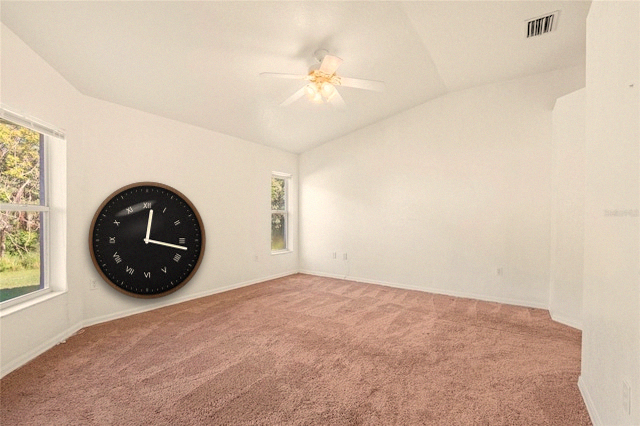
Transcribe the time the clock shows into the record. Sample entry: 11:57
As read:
12:17
